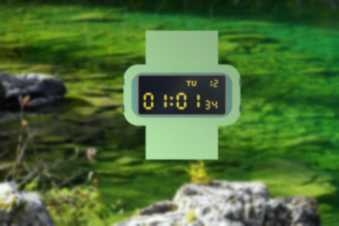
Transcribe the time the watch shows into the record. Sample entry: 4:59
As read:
1:01
